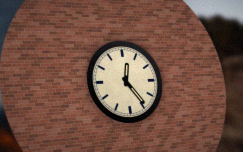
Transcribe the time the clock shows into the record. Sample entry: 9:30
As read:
12:24
